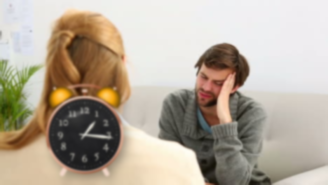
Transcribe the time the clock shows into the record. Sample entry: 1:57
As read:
1:16
